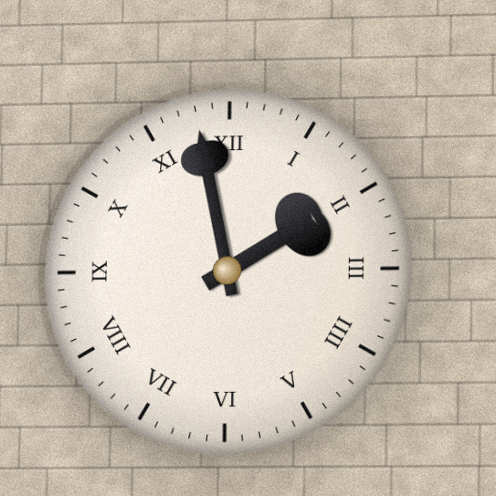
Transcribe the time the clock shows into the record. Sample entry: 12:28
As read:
1:58
